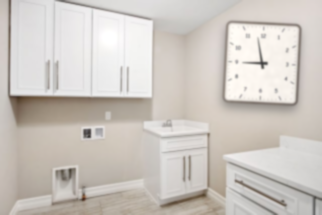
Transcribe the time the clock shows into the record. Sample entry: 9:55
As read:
8:58
